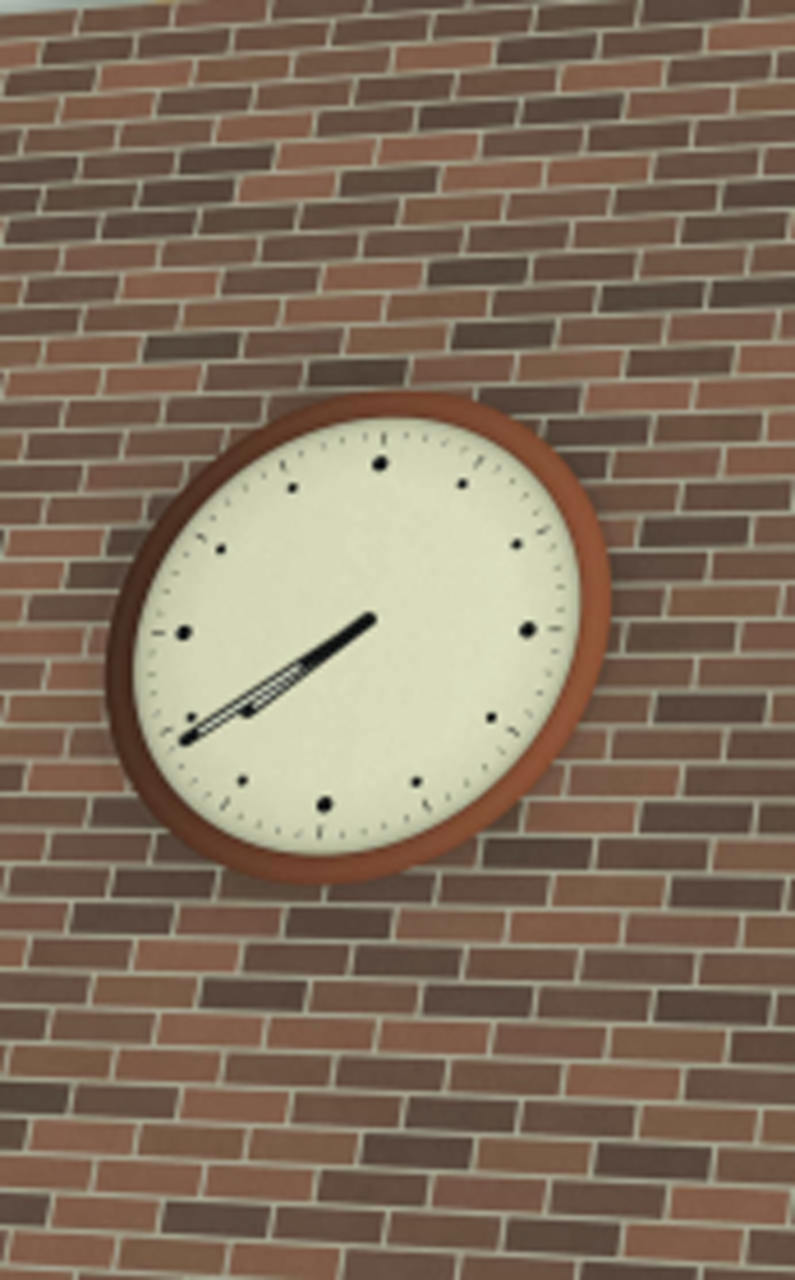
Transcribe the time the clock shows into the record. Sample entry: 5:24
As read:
7:39
